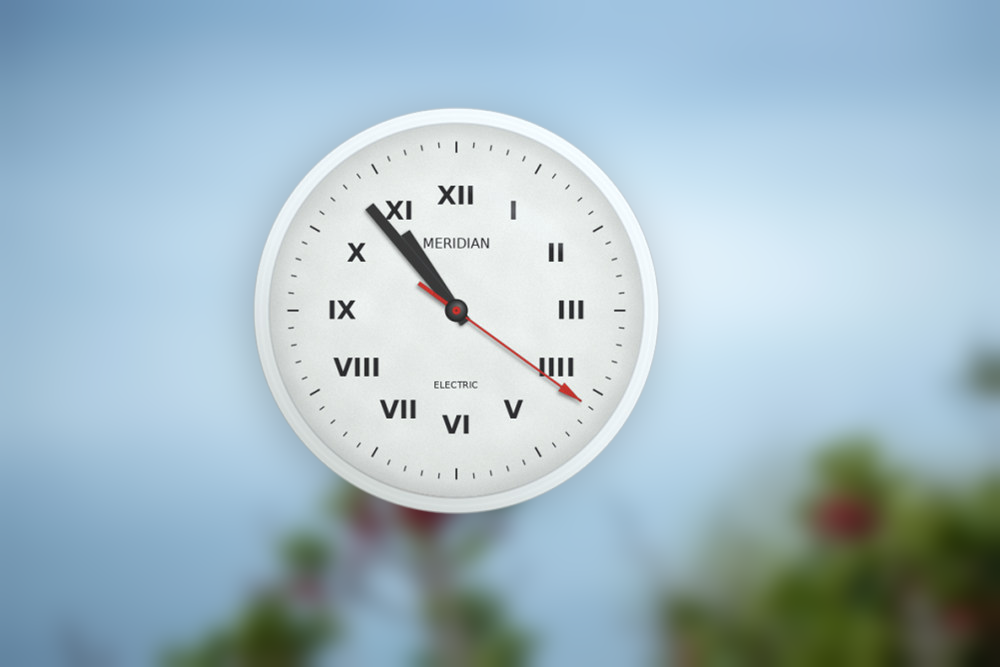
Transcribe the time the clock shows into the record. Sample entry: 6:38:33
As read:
10:53:21
